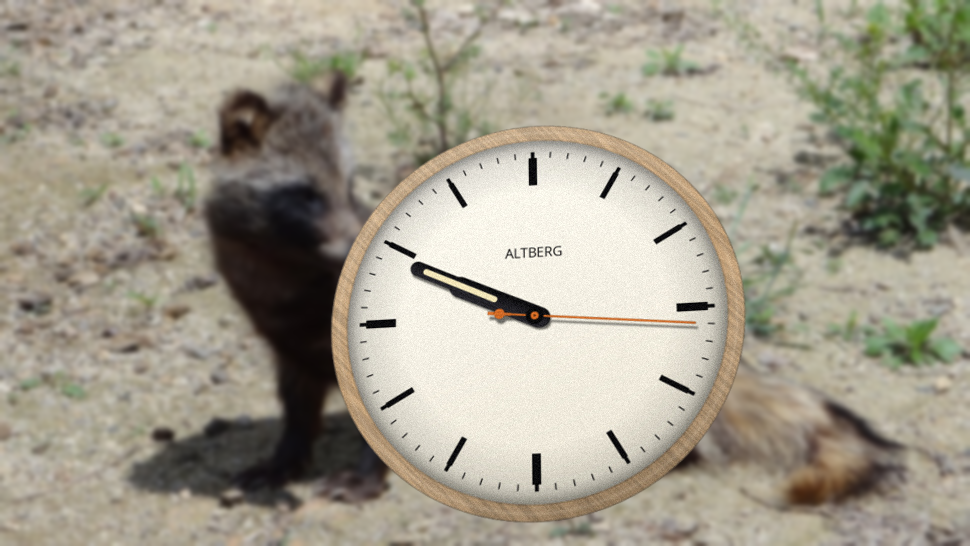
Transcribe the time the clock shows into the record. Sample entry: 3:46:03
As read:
9:49:16
